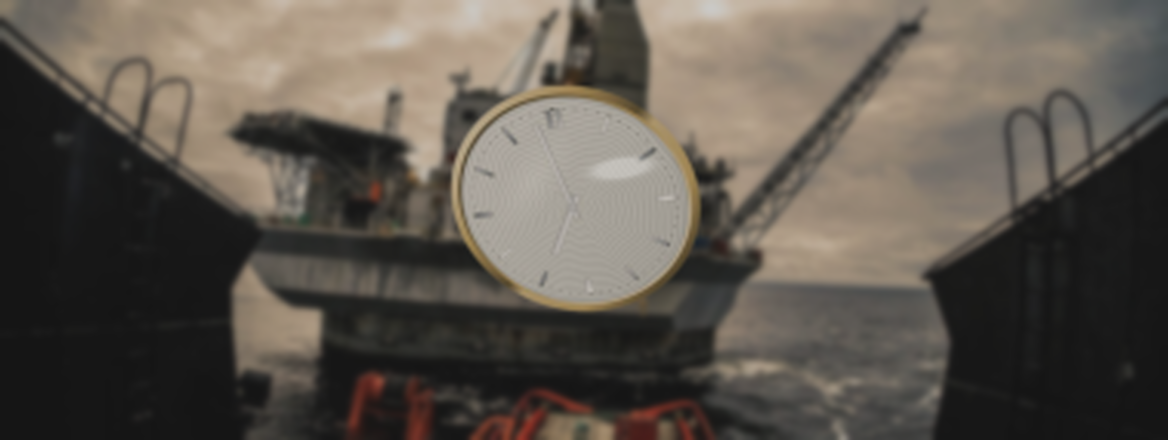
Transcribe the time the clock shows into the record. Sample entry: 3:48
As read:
6:58
